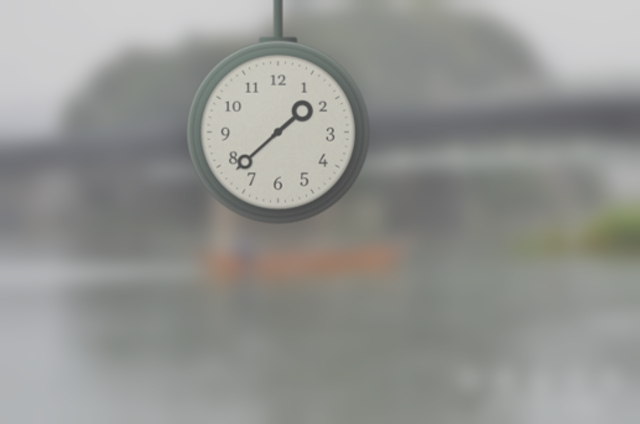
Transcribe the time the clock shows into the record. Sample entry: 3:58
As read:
1:38
